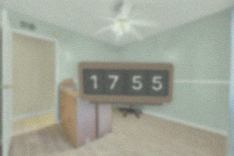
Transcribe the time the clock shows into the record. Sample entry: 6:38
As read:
17:55
